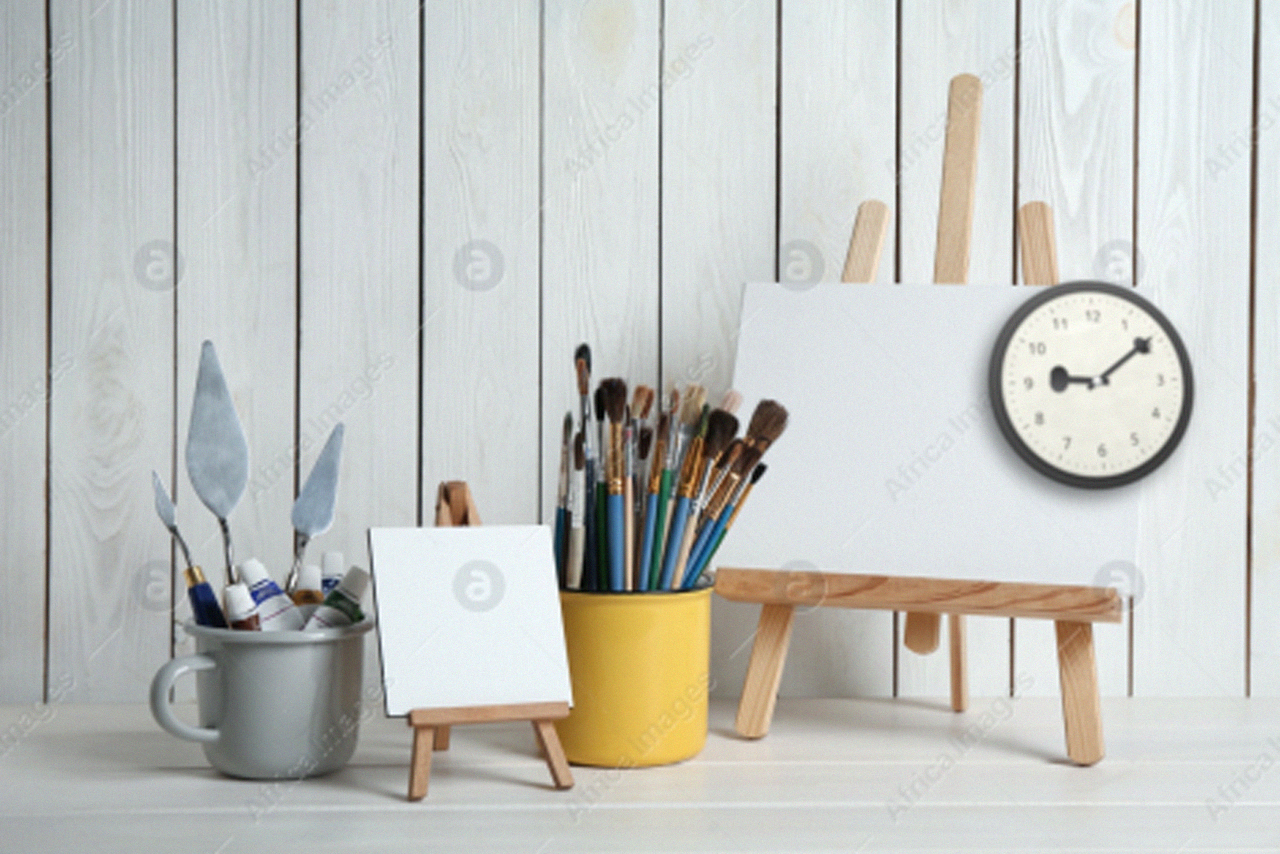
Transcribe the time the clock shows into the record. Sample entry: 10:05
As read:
9:09
